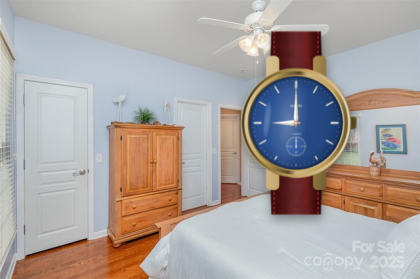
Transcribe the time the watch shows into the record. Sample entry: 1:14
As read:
9:00
